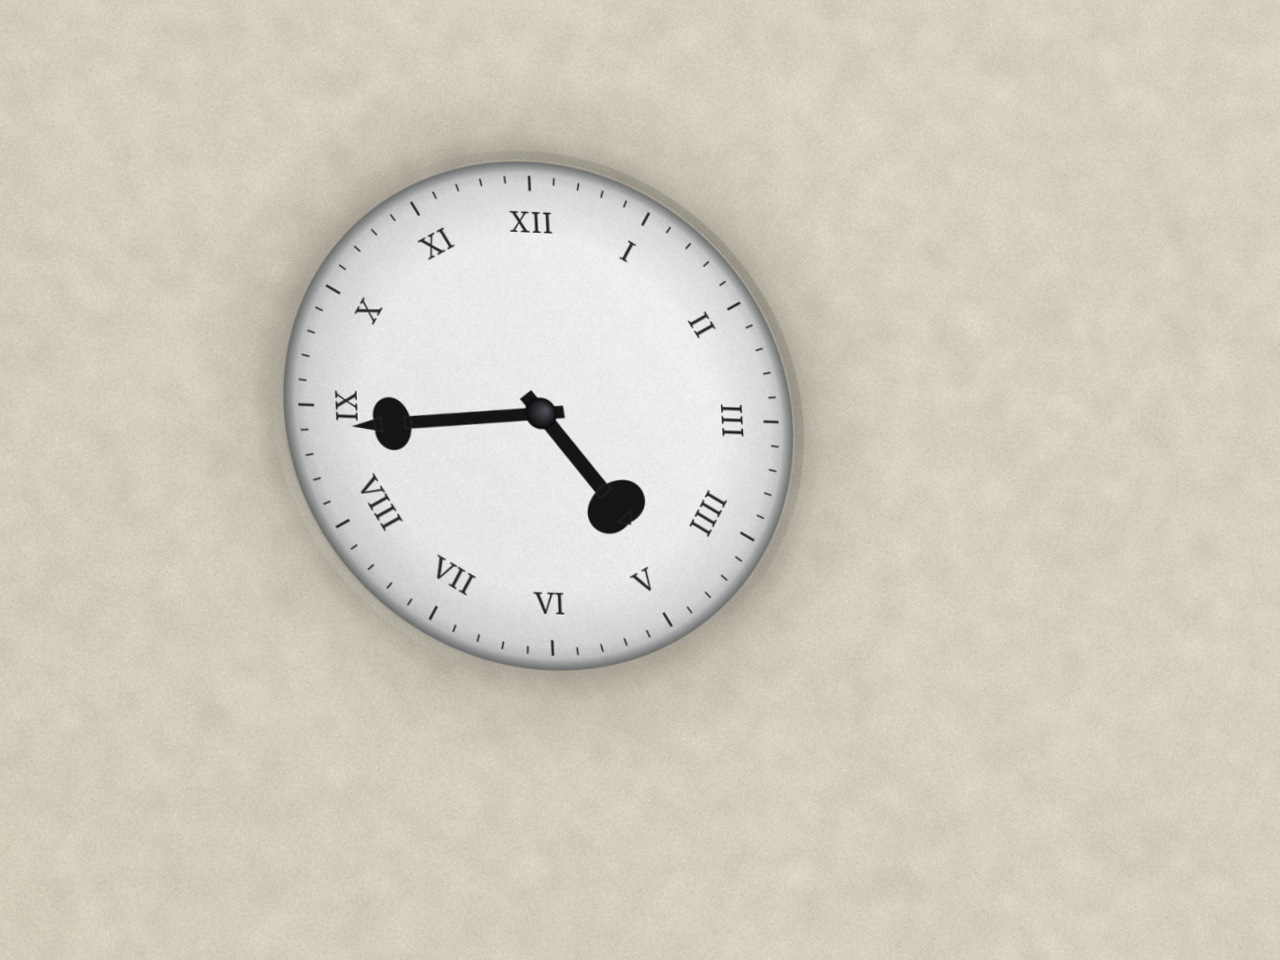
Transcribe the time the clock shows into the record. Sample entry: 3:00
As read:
4:44
